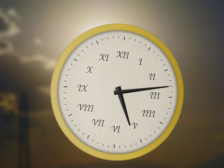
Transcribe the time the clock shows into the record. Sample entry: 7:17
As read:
5:13
